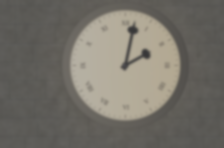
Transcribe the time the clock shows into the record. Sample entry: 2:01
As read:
2:02
